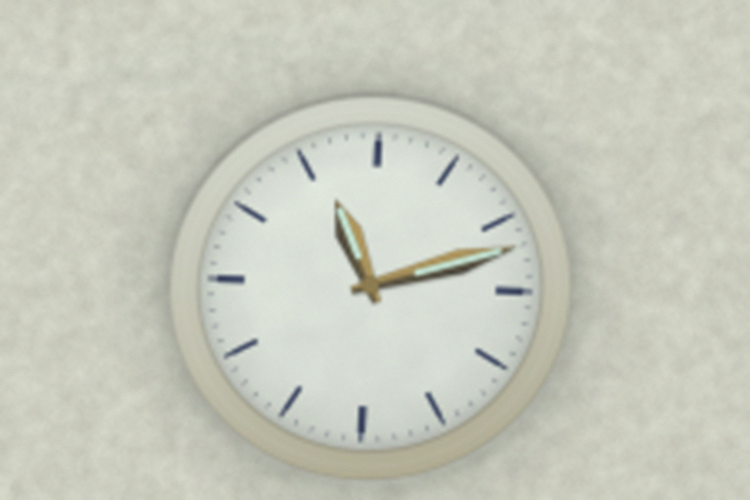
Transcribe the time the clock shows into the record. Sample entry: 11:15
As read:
11:12
